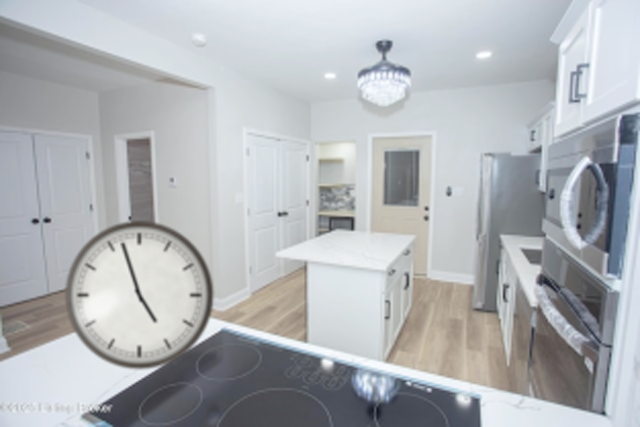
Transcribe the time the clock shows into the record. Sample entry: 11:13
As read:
4:57
